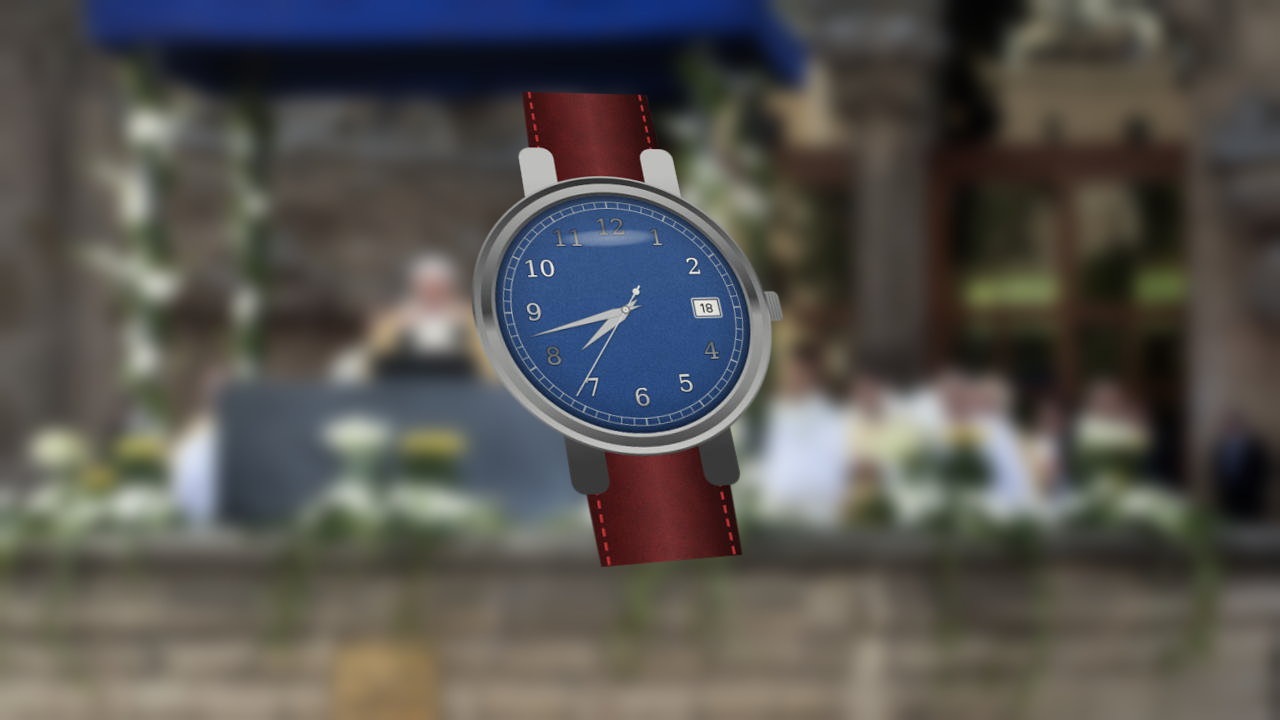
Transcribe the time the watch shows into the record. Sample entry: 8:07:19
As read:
7:42:36
